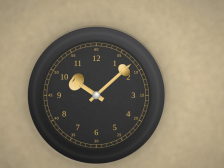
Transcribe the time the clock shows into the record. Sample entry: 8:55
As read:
10:08
